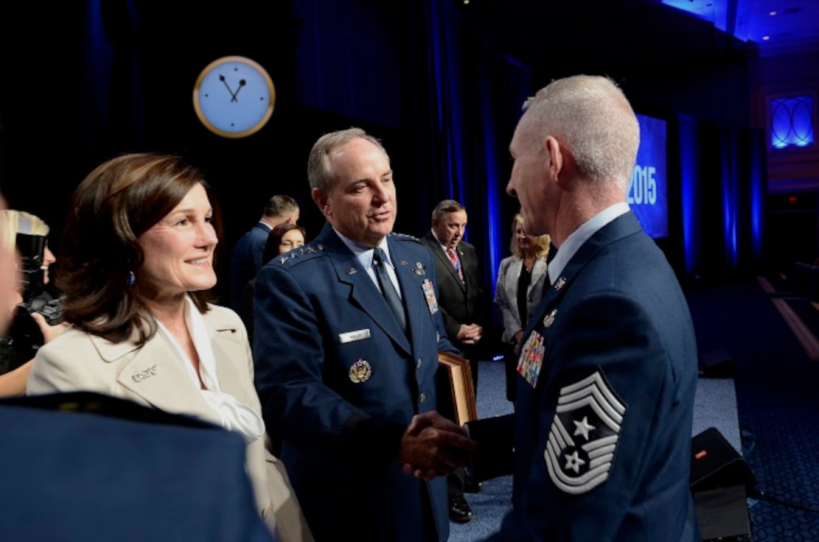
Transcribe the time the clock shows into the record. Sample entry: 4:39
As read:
12:54
